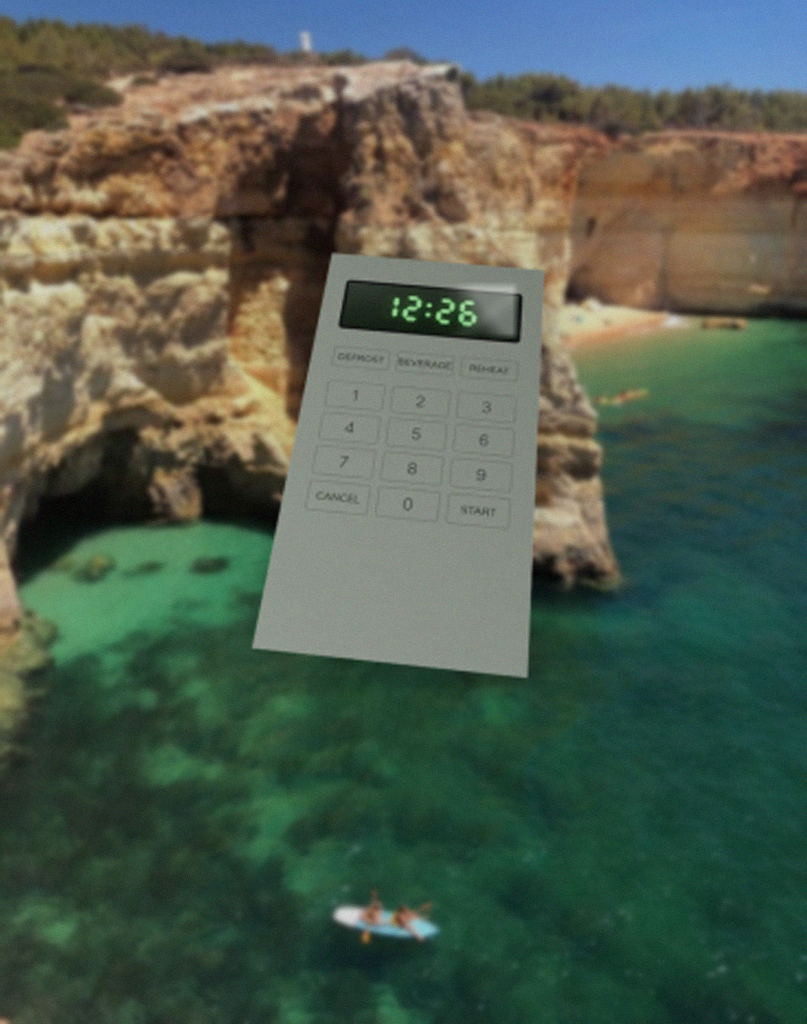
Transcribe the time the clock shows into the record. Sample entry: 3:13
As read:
12:26
